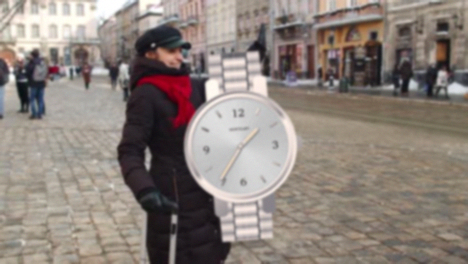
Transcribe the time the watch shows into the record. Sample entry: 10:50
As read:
1:36
